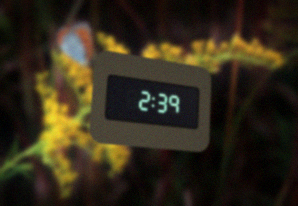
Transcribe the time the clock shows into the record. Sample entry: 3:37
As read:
2:39
